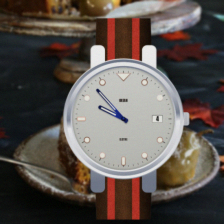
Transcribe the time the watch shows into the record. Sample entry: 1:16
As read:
9:53
